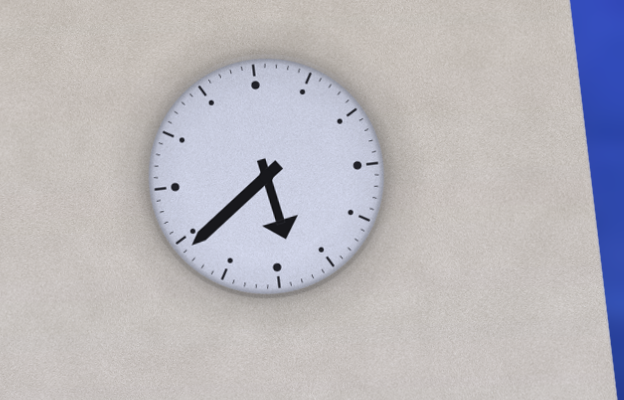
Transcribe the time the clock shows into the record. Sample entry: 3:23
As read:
5:39
